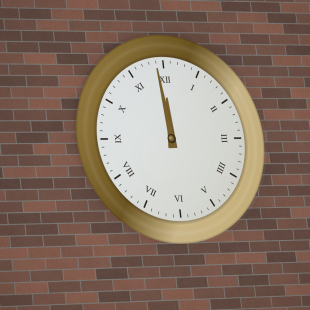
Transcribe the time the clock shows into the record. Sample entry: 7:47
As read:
11:59
